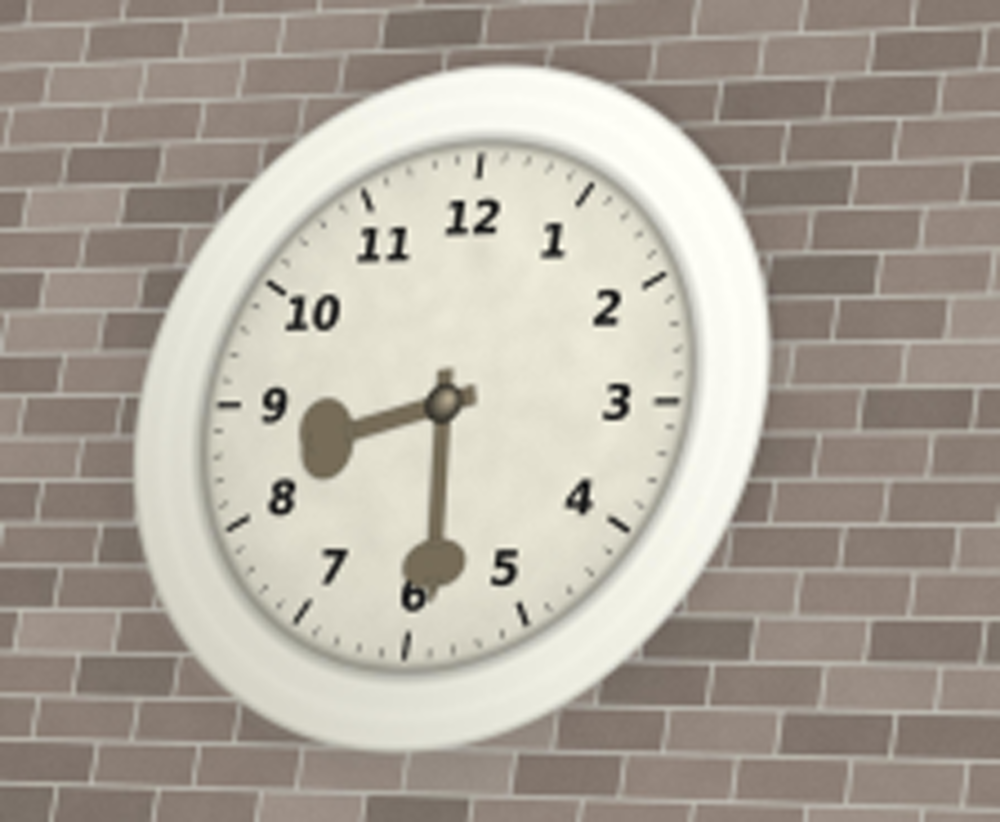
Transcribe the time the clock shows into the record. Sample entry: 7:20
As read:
8:29
